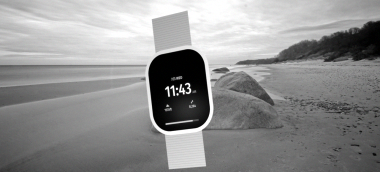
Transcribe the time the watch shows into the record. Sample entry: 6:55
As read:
11:43
